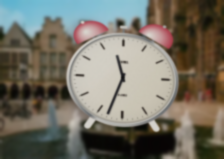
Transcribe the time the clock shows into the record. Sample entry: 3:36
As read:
11:33
